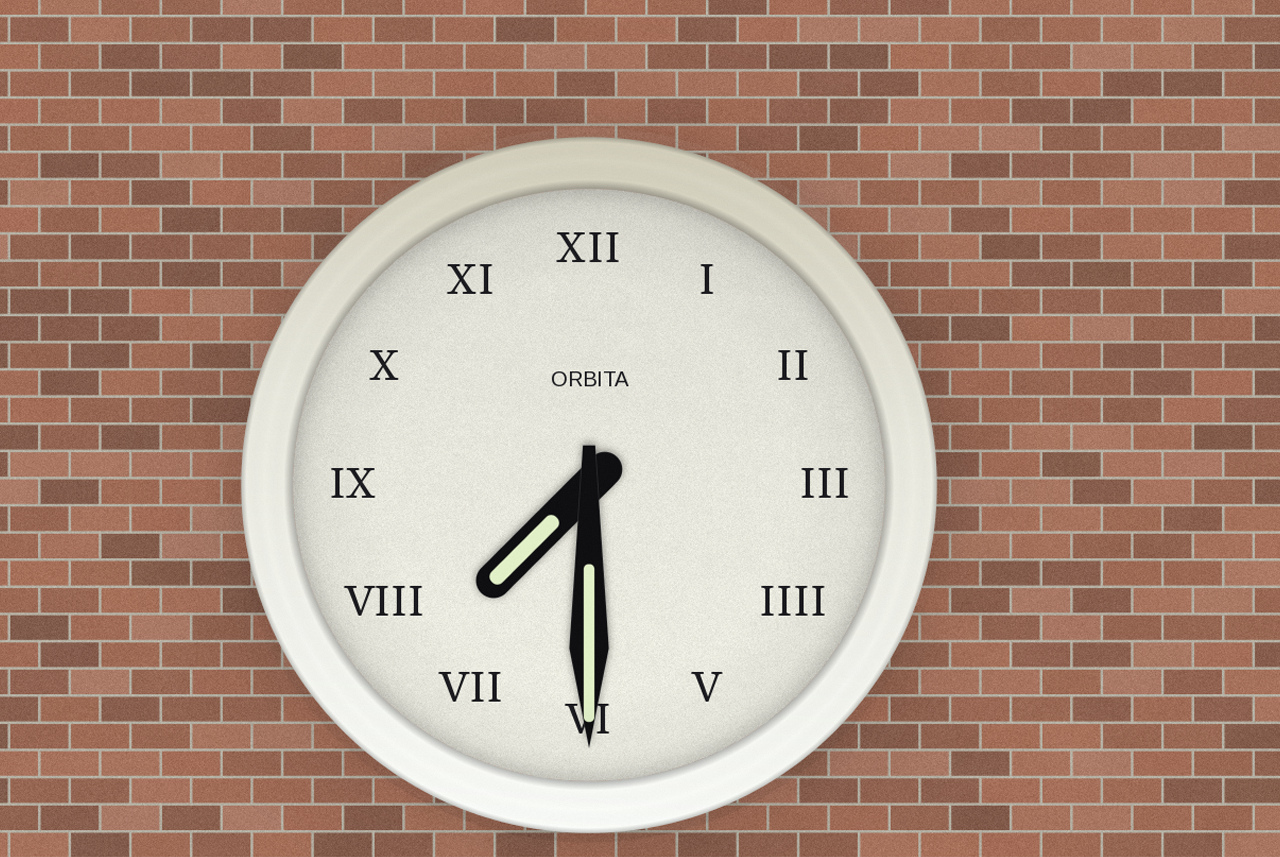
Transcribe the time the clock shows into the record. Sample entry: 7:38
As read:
7:30
